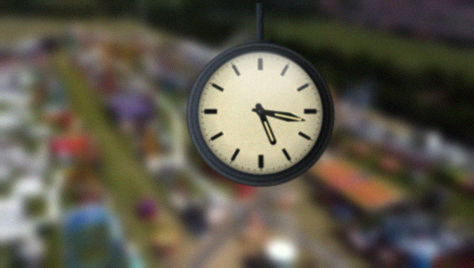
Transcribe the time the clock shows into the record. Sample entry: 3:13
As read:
5:17
